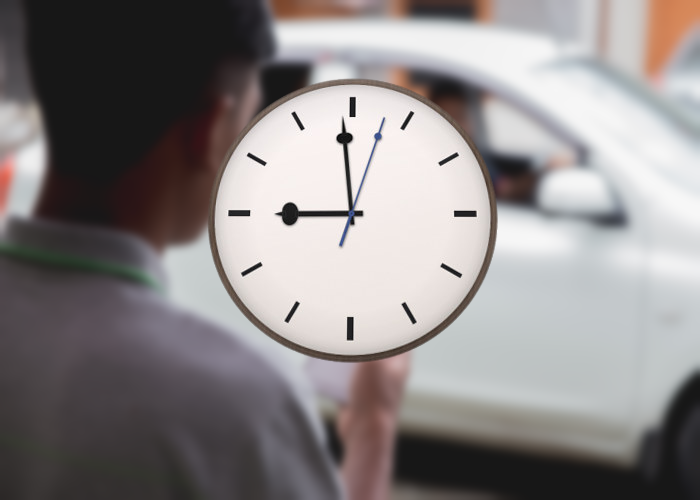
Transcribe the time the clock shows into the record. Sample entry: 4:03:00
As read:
8:59:03
